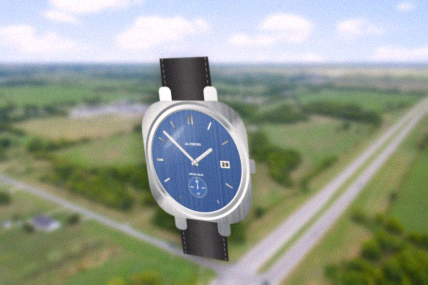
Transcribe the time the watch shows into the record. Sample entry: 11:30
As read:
1:52
